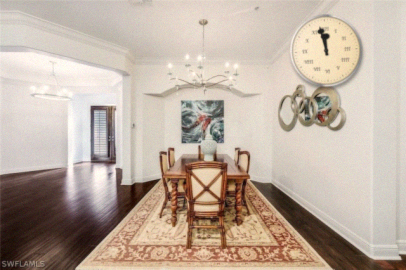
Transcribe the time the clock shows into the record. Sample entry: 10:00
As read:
11:58
